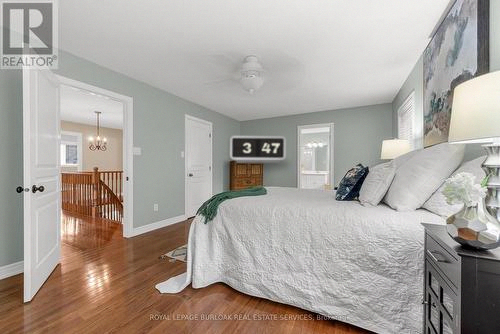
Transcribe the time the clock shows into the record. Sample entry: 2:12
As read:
3:47
